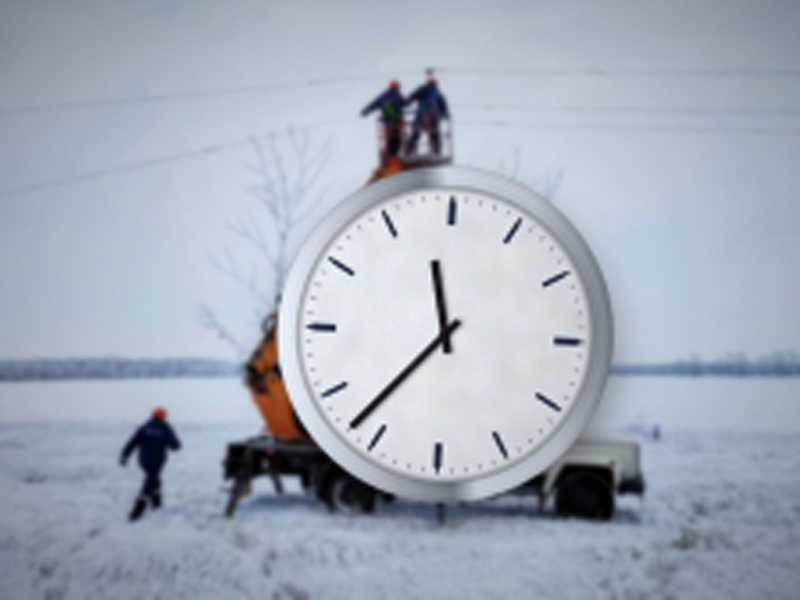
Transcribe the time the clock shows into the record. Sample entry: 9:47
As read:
11:37
